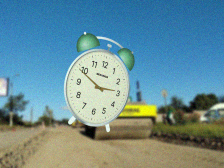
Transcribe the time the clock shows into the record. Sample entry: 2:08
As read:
2:49
